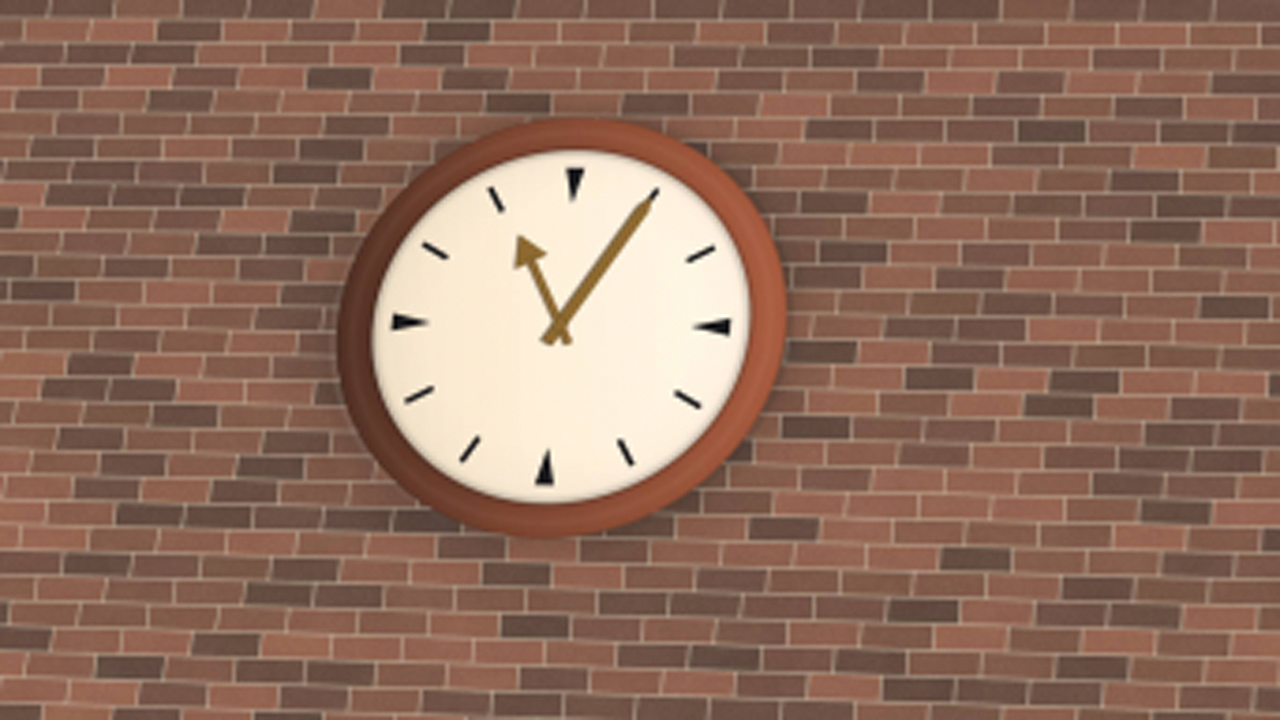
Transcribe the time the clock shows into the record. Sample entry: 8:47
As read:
11:05
